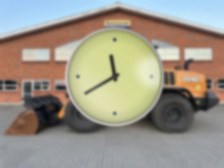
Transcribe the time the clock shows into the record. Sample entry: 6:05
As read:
11:40
